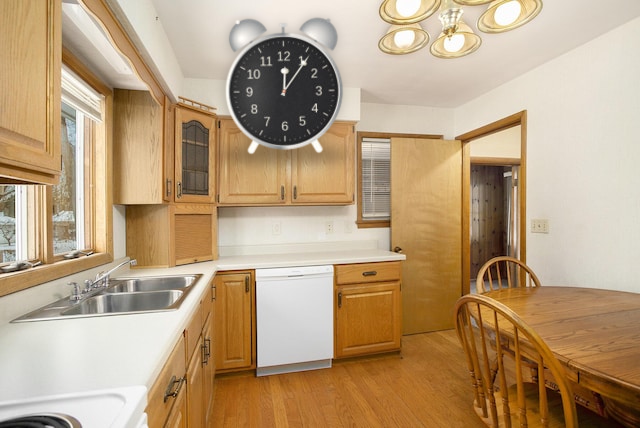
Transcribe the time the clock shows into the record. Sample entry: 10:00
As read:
12:06
